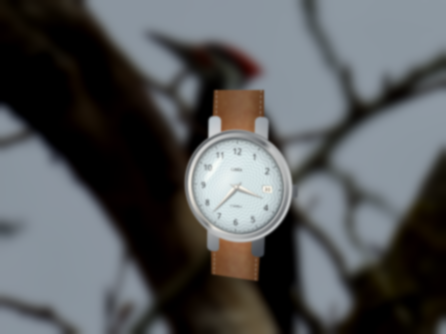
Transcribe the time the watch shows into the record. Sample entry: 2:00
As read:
3:37
